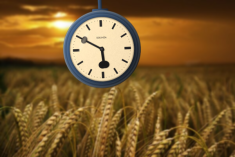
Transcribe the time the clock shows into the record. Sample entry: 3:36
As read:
5:50
